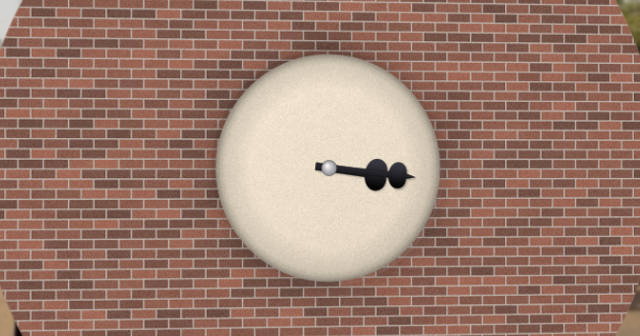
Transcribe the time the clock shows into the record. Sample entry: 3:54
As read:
3:16
